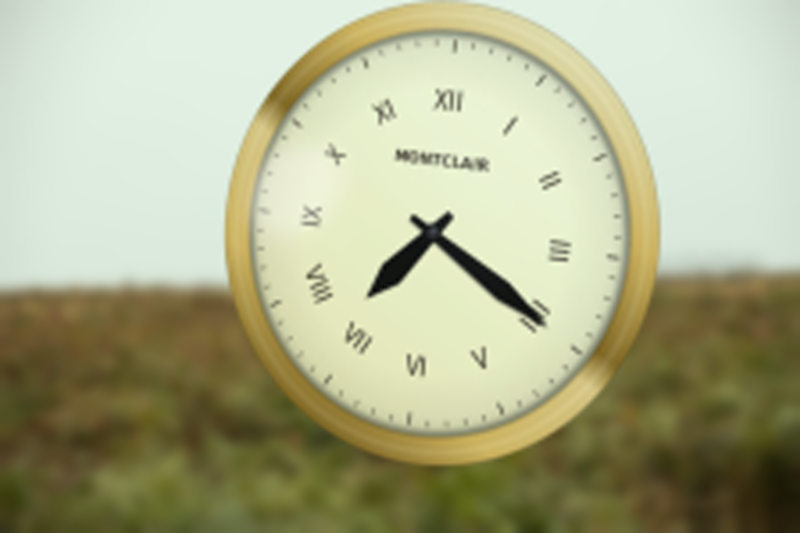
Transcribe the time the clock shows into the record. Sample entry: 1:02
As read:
7:20
